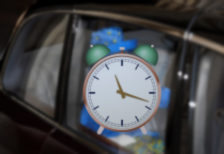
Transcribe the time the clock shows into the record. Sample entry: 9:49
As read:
11:18
